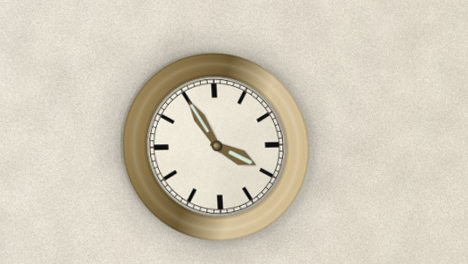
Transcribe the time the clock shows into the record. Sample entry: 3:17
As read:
3:55
